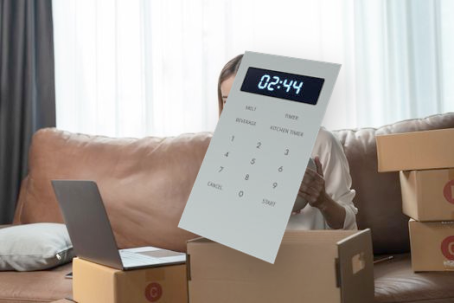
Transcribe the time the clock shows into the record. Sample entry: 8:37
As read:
2:44
